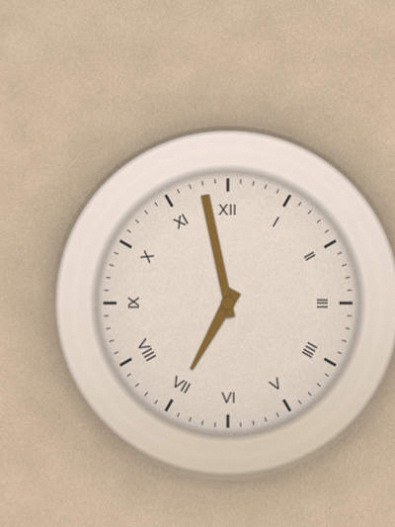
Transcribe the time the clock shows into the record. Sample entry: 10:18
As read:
6:58
